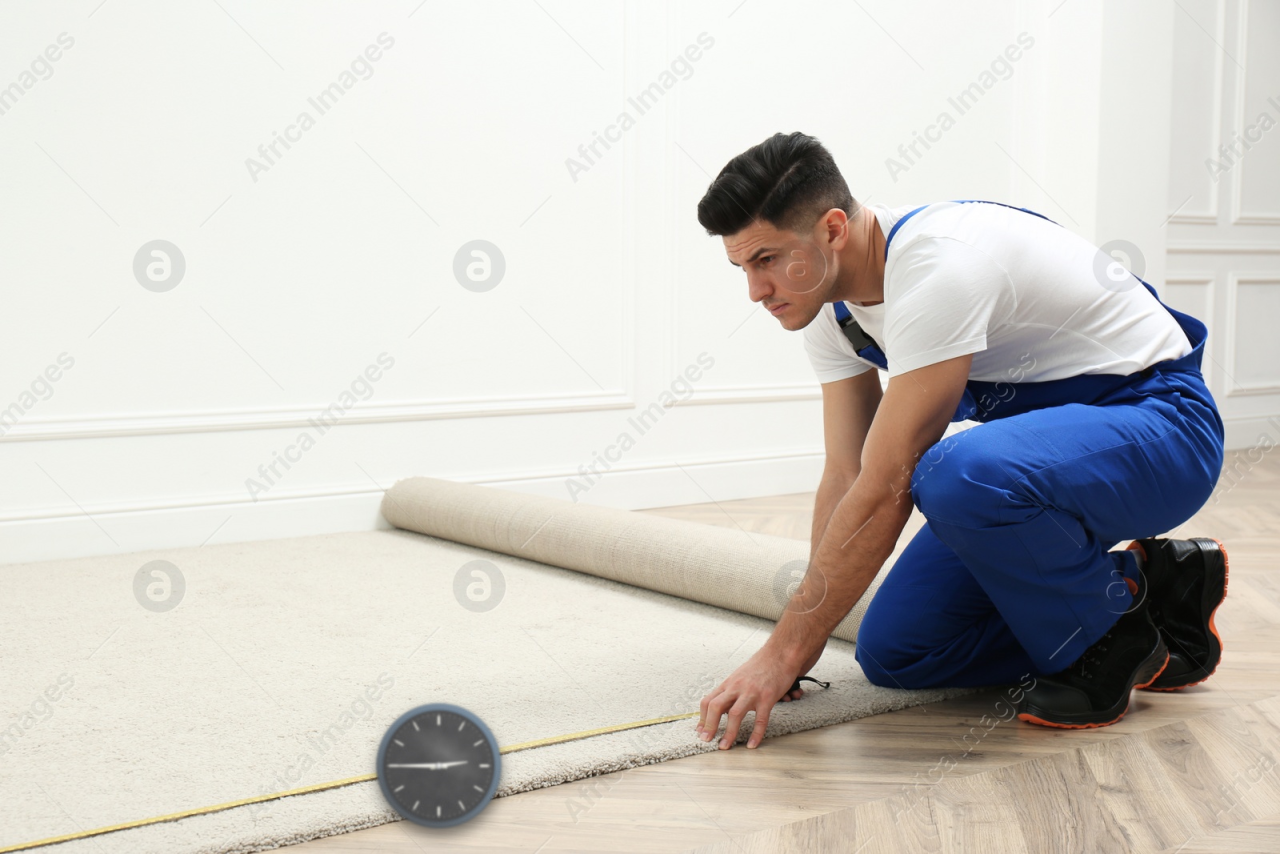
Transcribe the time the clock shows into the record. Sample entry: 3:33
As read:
2:45
